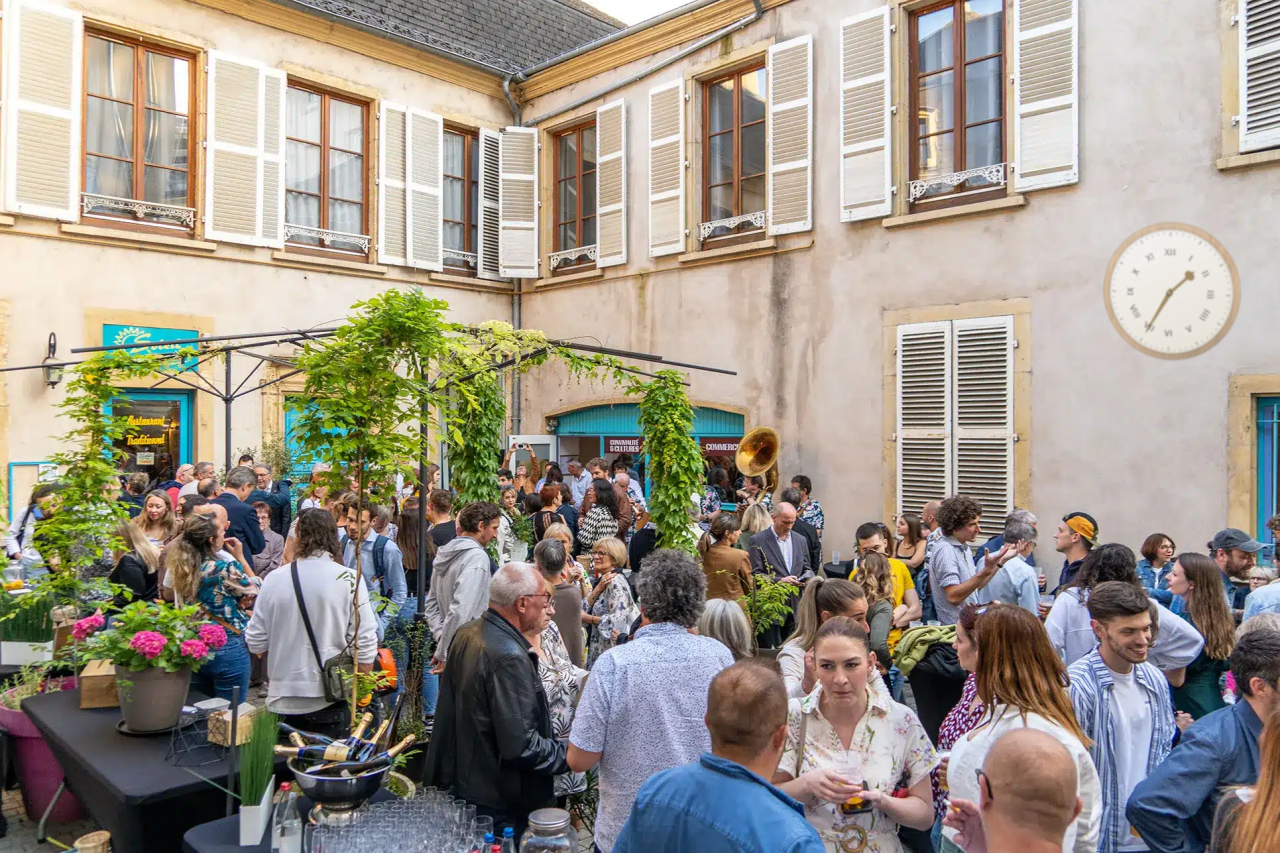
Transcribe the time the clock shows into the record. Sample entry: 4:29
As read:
1:35
